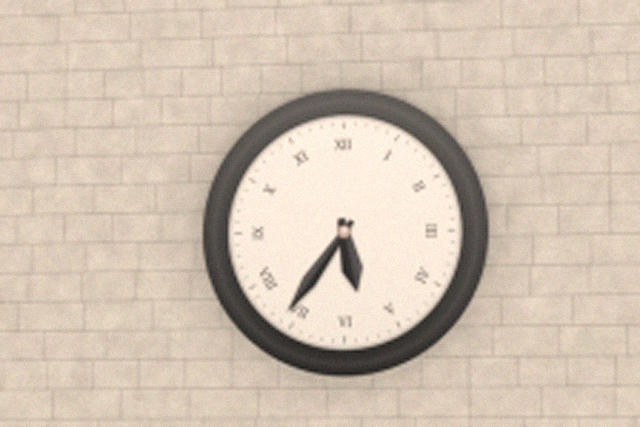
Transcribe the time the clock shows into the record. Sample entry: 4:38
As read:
5:36
